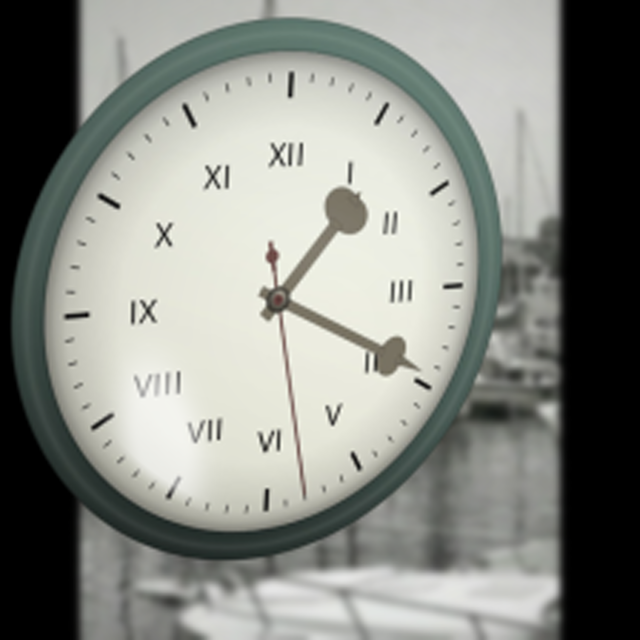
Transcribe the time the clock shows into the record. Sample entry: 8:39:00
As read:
1:19:28
